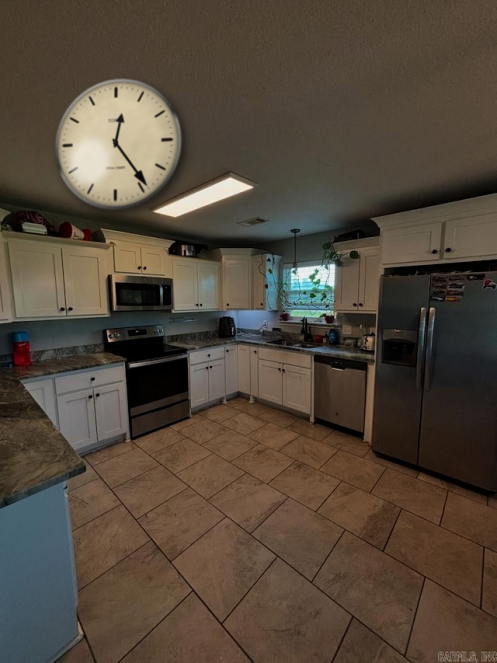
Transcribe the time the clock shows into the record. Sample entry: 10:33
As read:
12:24
